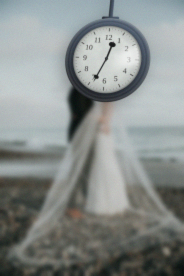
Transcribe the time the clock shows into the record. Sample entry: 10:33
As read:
12:34
